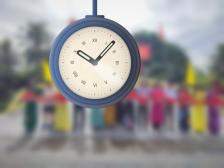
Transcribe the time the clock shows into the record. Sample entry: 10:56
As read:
10:07
